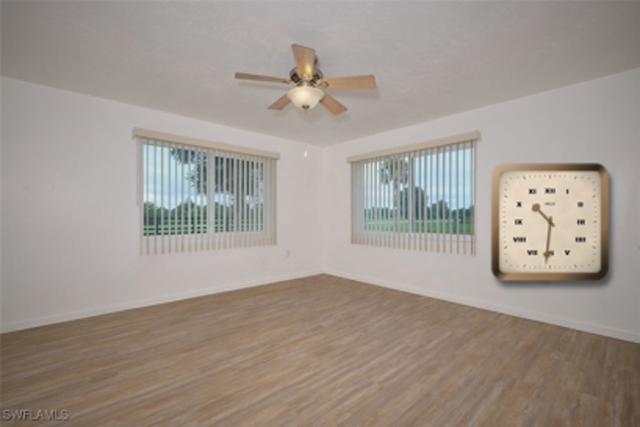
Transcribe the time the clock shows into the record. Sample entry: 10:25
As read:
10:31
